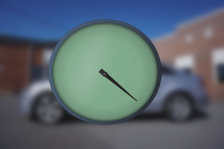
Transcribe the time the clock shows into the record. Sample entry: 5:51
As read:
4:22
